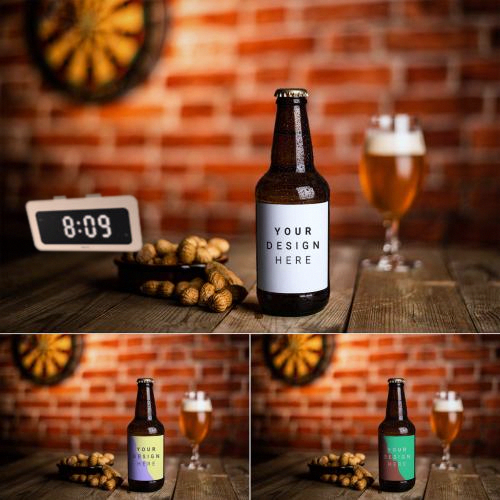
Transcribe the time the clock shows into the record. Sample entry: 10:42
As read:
8:09
